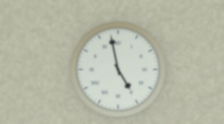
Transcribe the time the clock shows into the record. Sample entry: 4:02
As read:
4:58
